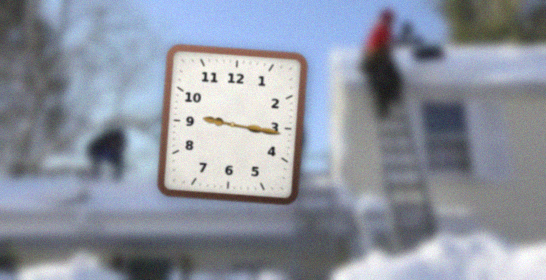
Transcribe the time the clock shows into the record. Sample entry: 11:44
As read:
9:16
